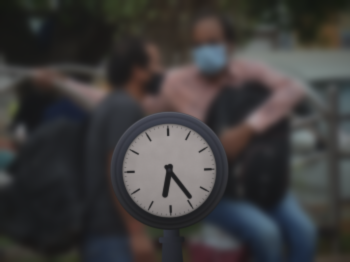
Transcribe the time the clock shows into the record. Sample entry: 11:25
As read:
6:24
